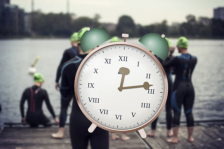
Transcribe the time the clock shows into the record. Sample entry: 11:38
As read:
12:13
